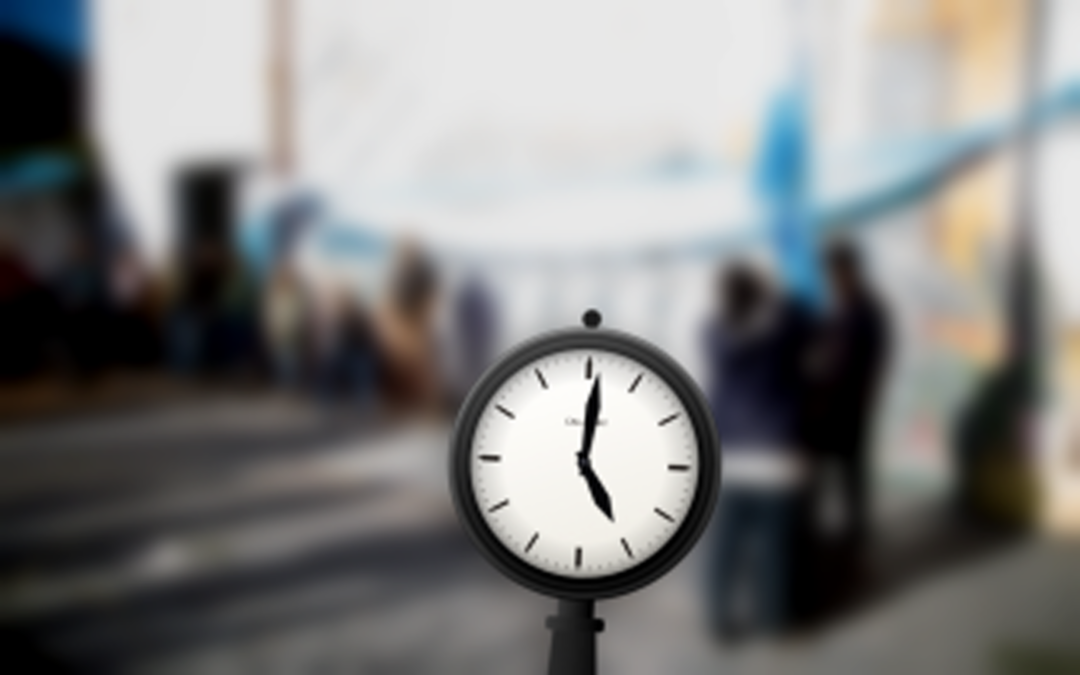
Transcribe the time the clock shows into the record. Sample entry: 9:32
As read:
5:01
